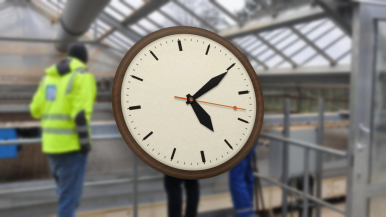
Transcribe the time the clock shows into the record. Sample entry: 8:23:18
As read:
5:10:18
